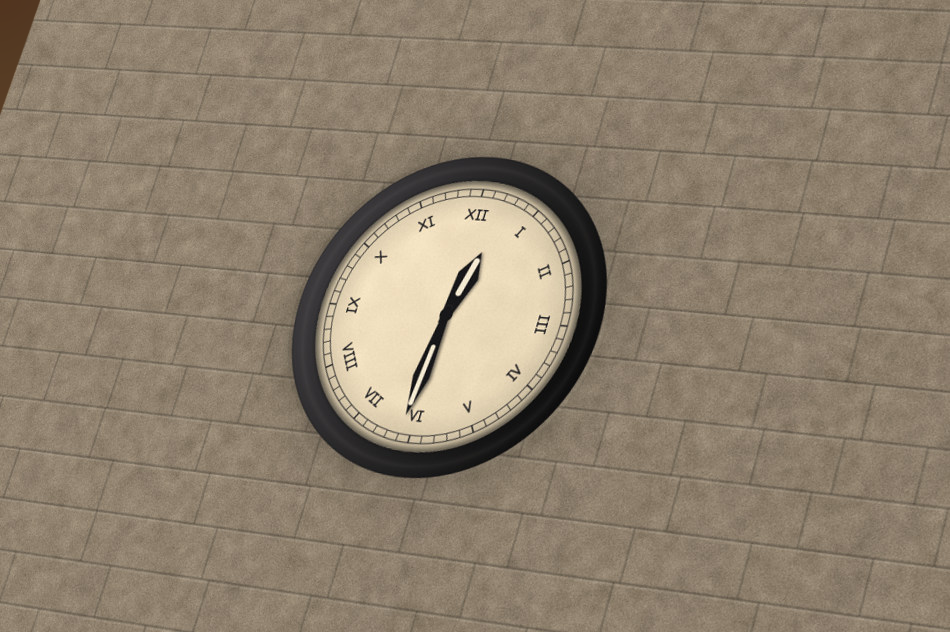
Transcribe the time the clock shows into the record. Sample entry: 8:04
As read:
12:31
